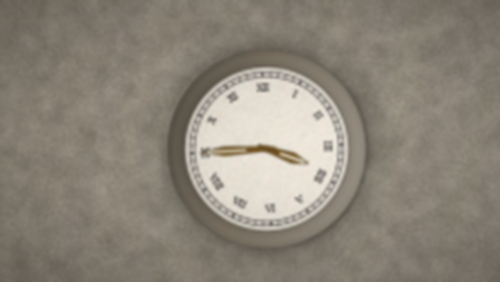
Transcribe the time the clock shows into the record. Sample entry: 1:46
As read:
3:45
